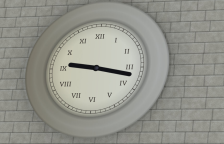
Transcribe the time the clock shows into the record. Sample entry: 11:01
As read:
9:17
